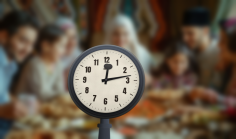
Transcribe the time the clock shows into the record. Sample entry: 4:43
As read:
12:13
